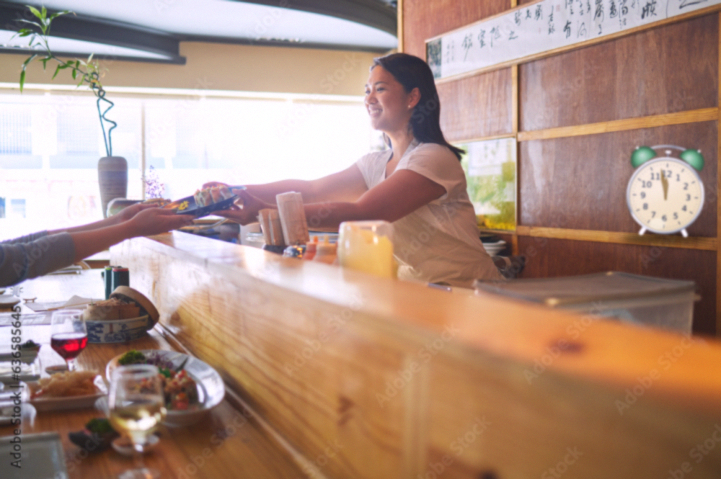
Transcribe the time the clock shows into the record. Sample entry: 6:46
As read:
11:58
